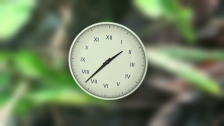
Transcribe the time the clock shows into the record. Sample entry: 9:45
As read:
1:37
